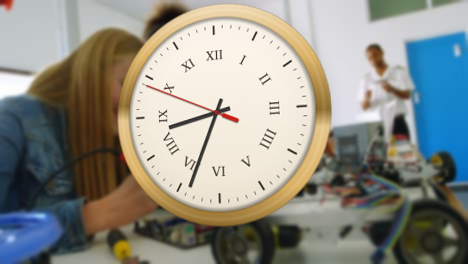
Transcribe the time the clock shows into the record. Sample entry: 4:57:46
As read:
8:33:49
